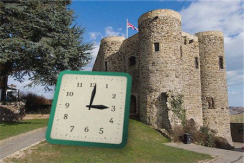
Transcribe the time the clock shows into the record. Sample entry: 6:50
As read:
3:01
